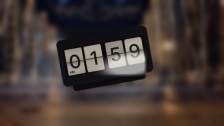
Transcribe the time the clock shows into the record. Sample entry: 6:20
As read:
1:59
